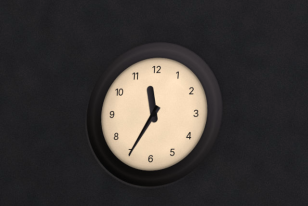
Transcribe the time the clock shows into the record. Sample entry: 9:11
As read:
11:35
